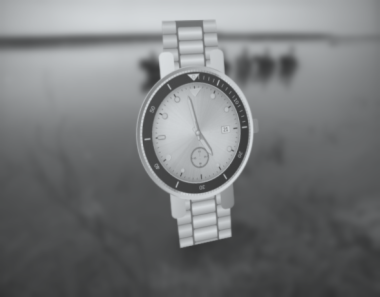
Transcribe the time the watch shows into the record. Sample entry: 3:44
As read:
4:58
